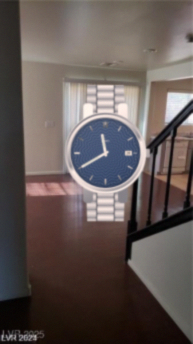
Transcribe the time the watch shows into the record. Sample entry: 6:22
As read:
11:40
